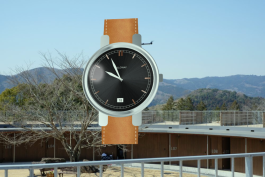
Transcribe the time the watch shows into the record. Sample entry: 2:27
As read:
9:56
